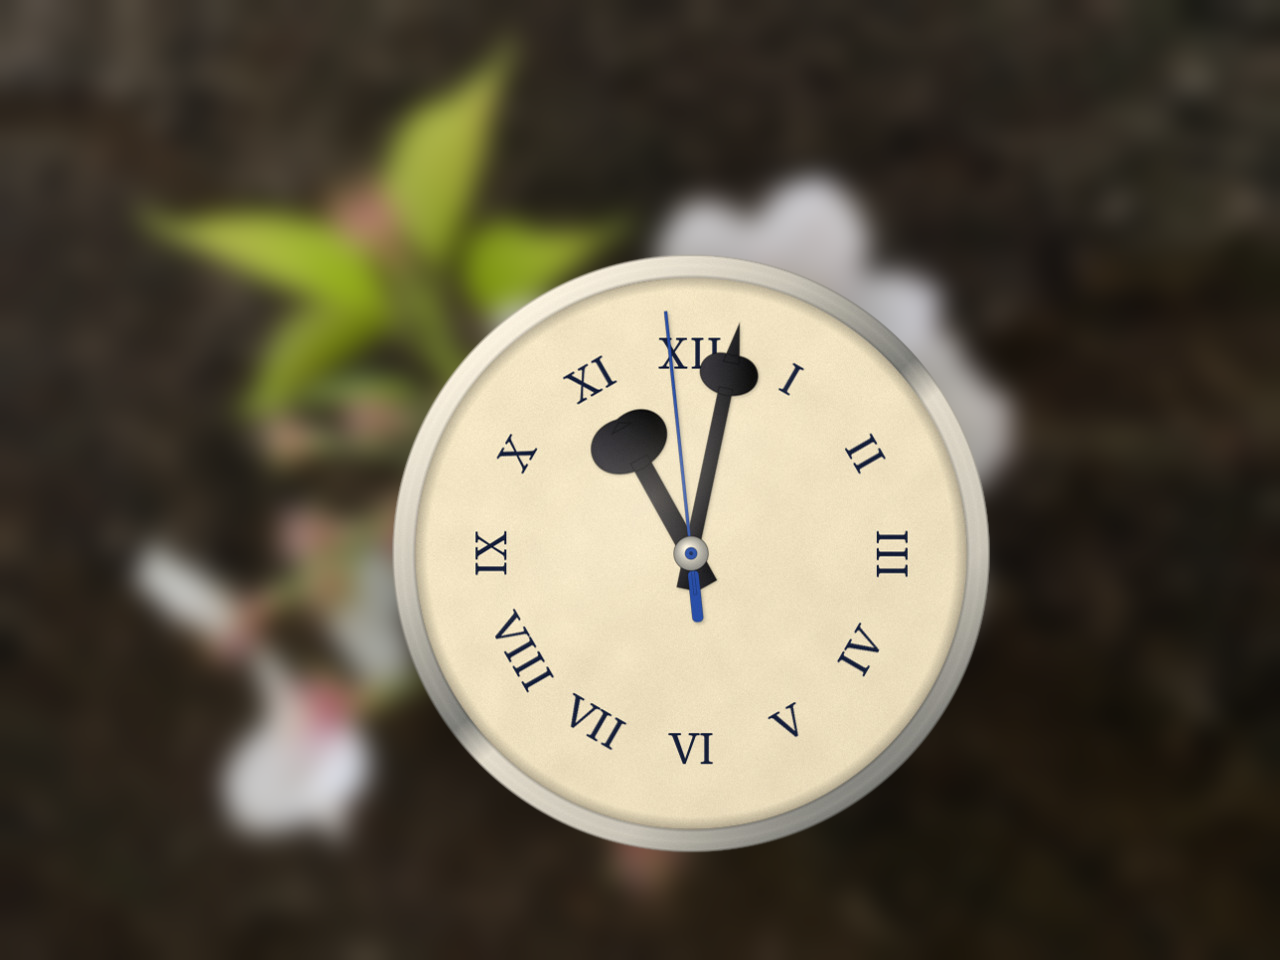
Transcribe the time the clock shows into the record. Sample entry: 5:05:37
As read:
11:01:59
